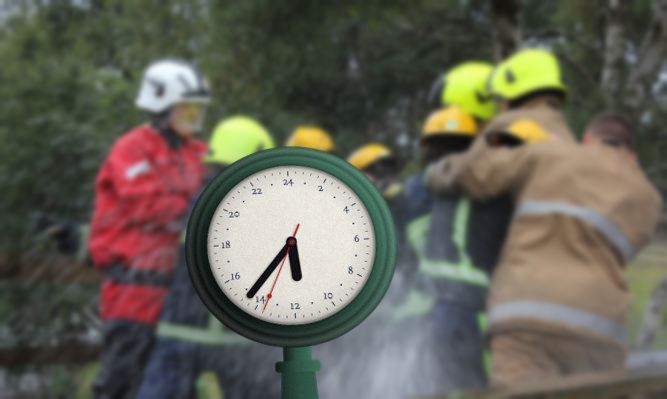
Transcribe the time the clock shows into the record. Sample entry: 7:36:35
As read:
11:36:34
